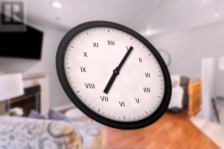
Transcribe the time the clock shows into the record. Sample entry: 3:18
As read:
7:06
